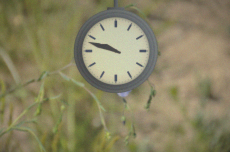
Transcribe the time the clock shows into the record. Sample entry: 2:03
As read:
9:48
